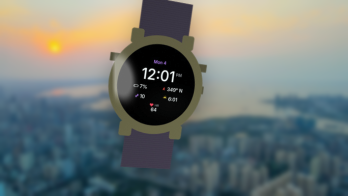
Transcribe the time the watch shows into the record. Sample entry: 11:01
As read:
12:01
